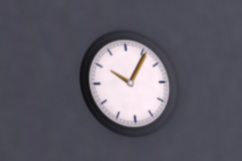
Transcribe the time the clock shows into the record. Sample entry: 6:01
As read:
10:06
